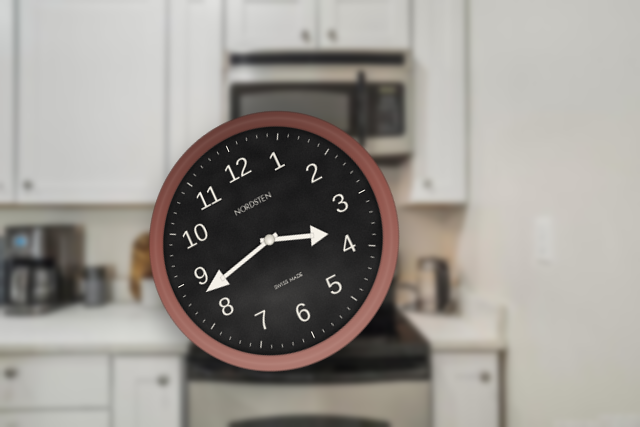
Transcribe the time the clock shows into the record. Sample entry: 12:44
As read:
3:43
